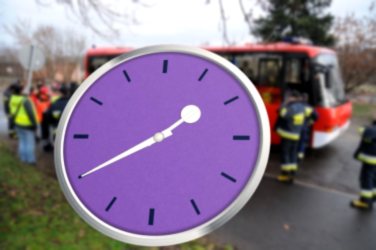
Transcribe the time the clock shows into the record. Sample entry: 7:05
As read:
1:40
